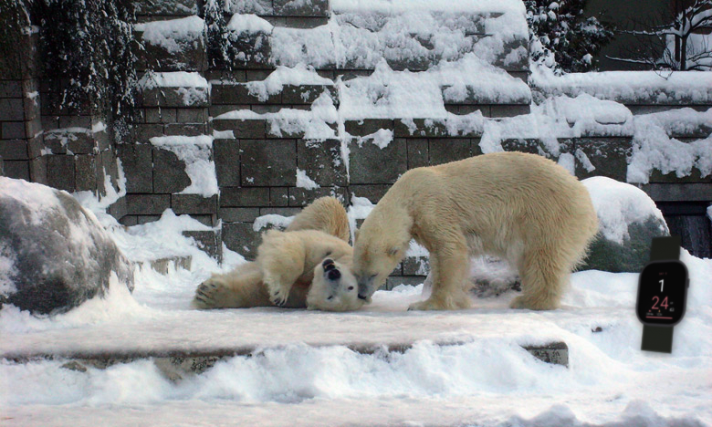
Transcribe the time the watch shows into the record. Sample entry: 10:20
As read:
1:24
